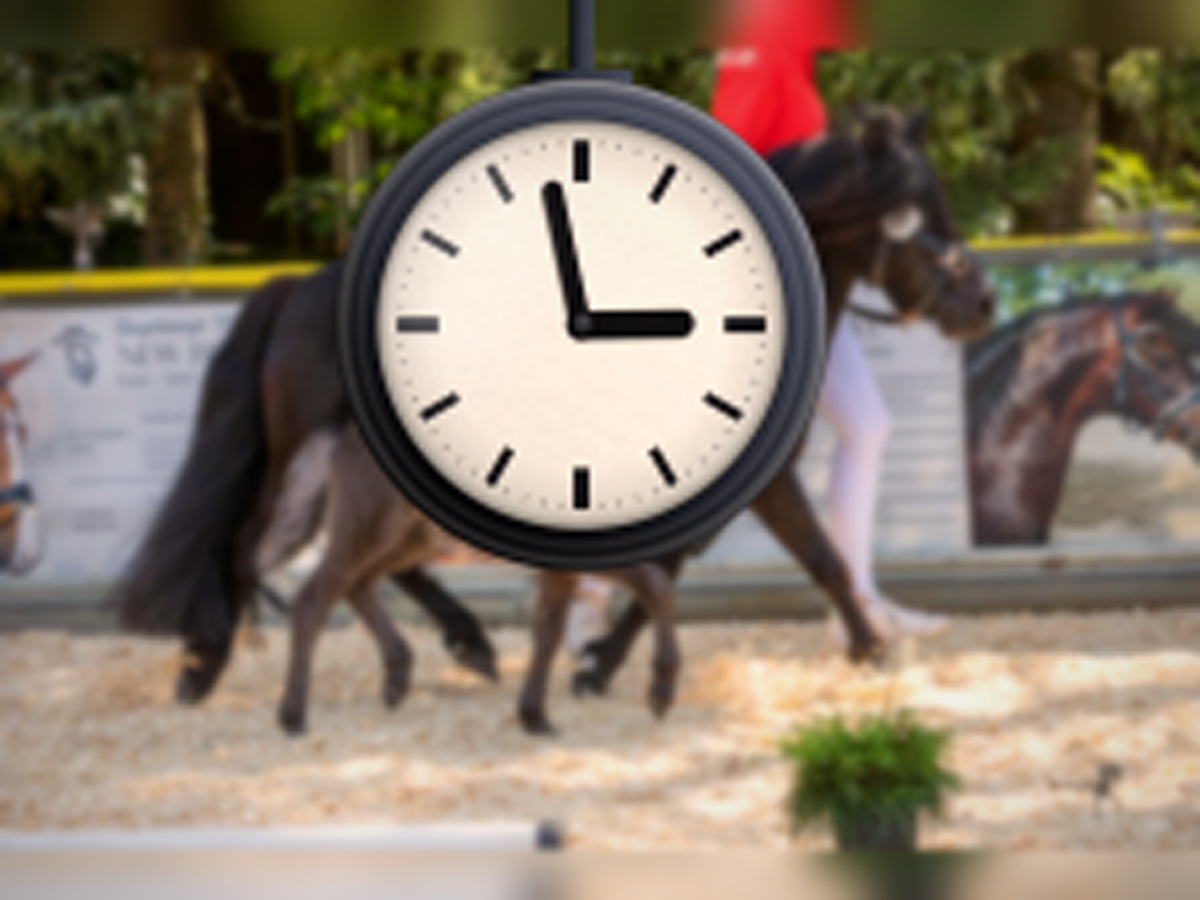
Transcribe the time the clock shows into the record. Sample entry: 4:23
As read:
2:58
